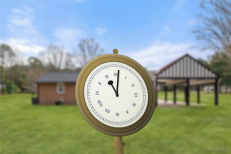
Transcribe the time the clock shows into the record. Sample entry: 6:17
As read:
11:01
